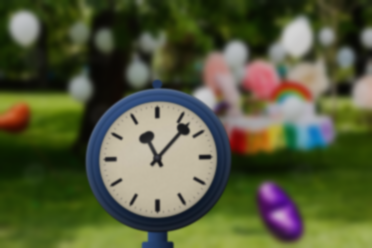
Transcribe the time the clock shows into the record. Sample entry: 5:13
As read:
11:07
